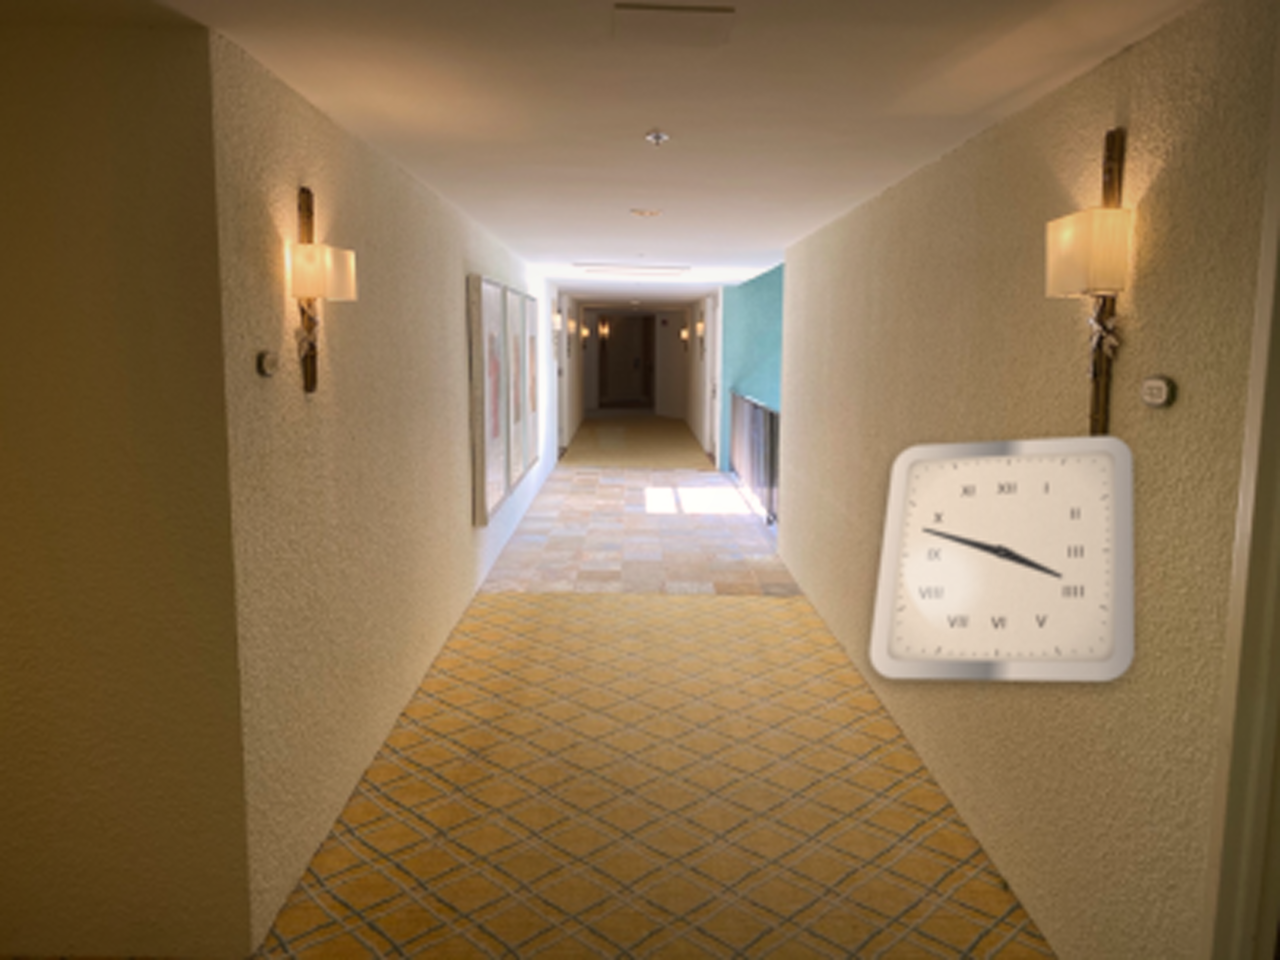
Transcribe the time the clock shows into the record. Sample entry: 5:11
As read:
3:48
